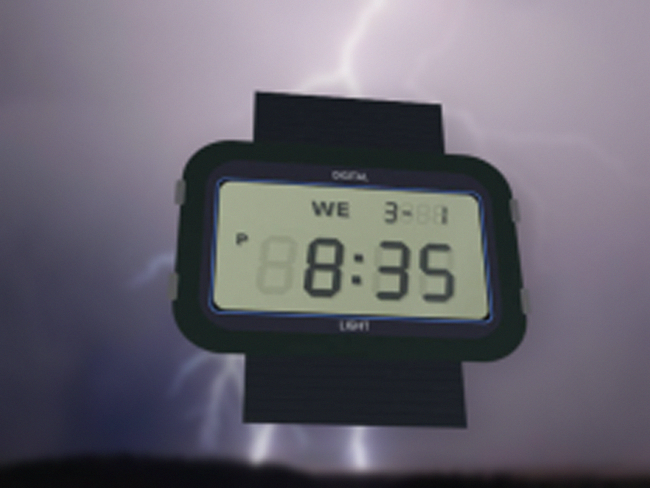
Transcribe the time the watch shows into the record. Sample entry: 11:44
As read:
8:35
